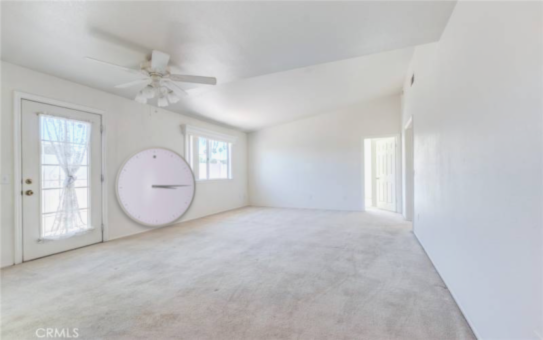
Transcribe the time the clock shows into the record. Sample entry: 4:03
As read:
3:15
